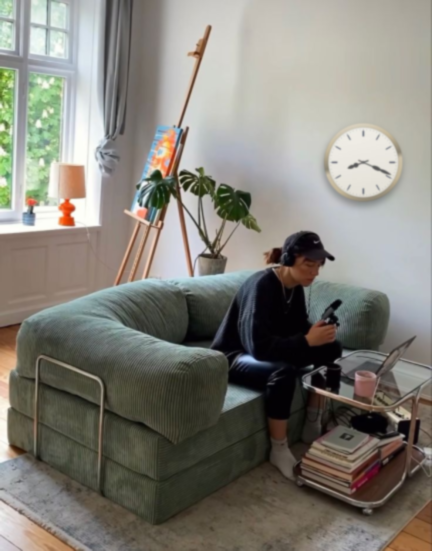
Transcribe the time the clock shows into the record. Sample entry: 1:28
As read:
8:19
